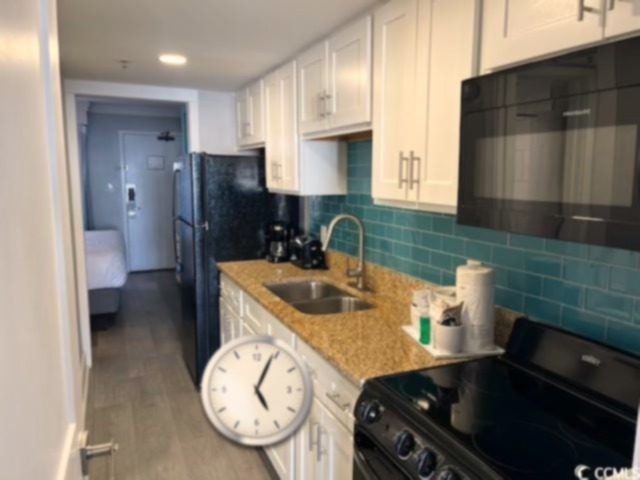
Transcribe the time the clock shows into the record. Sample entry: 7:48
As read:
5:04
